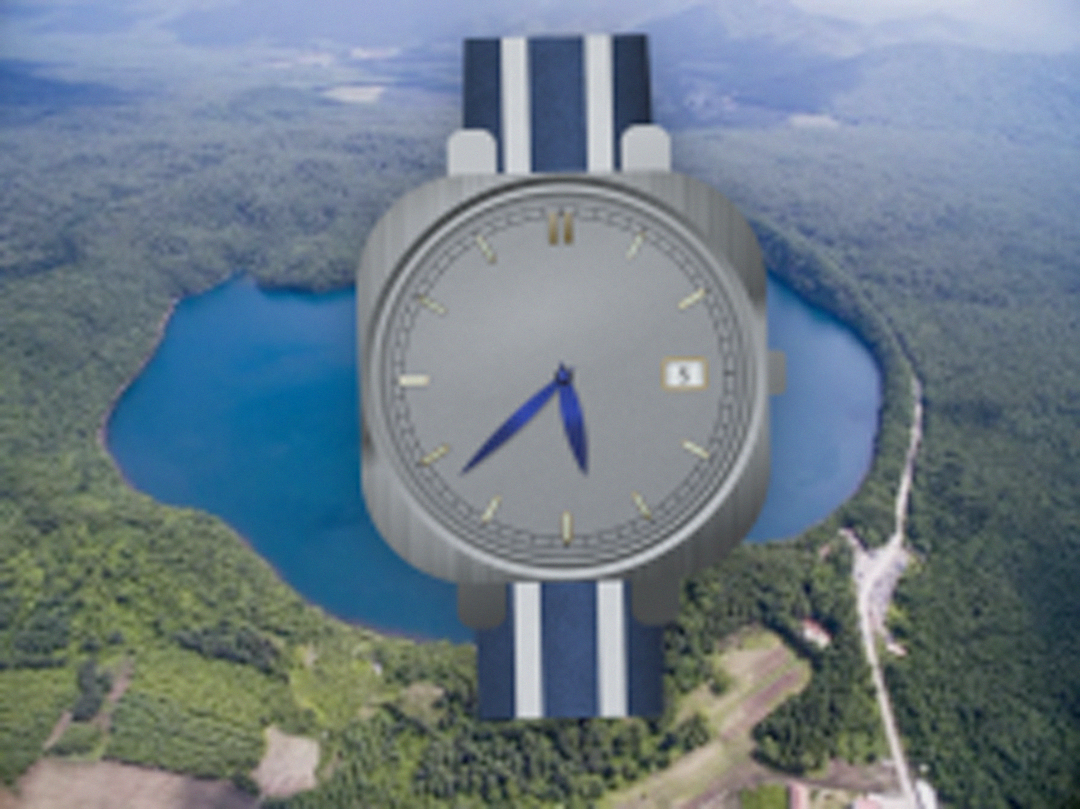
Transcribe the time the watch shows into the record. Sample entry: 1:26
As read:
5:38
